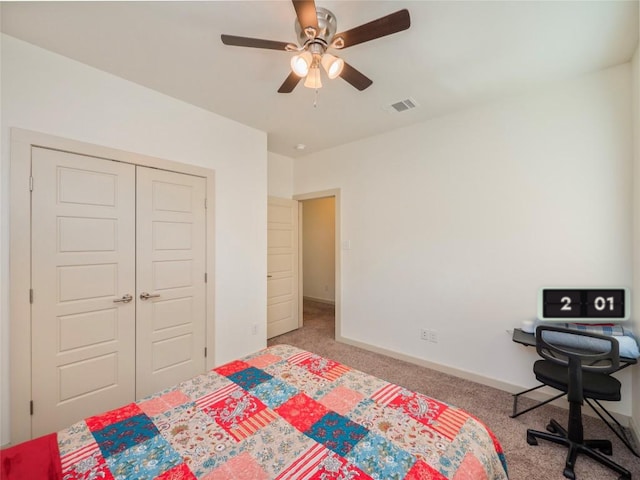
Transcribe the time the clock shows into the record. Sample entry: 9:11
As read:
2:01
